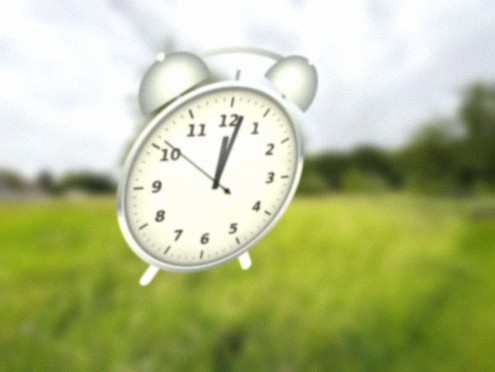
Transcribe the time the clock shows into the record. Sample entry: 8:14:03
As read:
12:01:51
